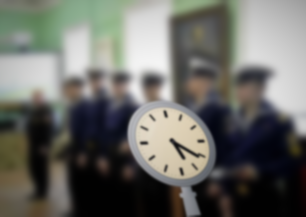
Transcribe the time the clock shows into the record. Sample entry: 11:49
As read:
5:21
